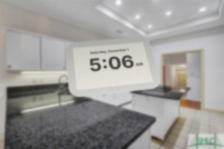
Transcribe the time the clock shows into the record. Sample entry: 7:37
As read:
5:06
